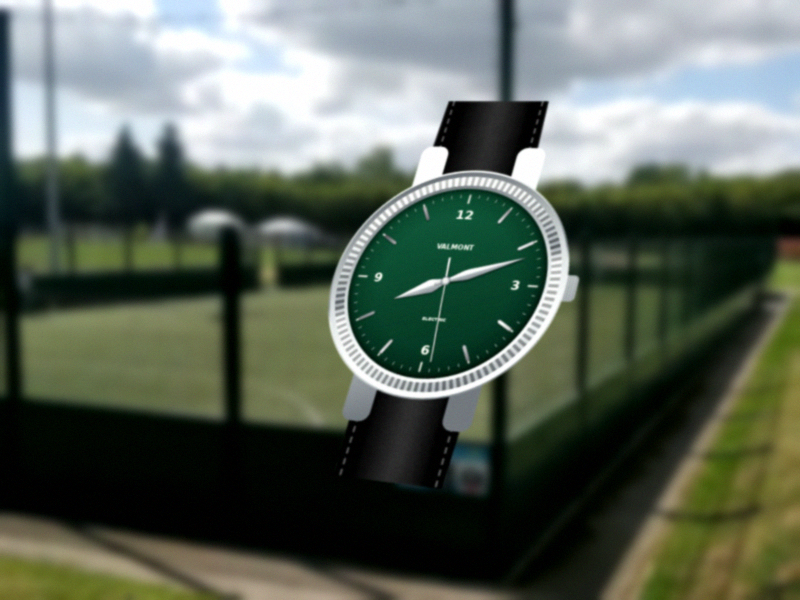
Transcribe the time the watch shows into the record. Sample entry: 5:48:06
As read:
8:11:29
